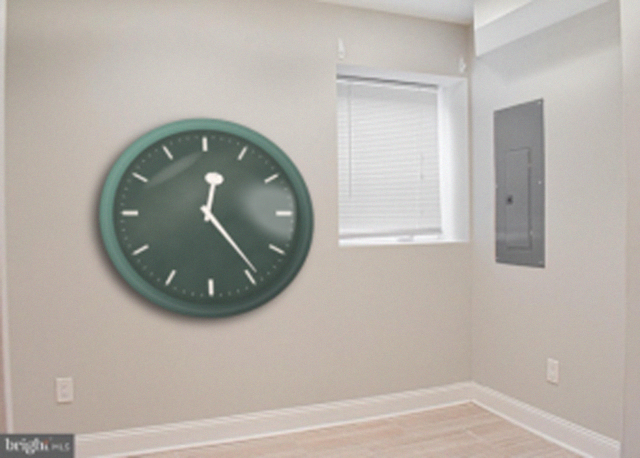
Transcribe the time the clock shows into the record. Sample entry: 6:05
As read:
12:24
